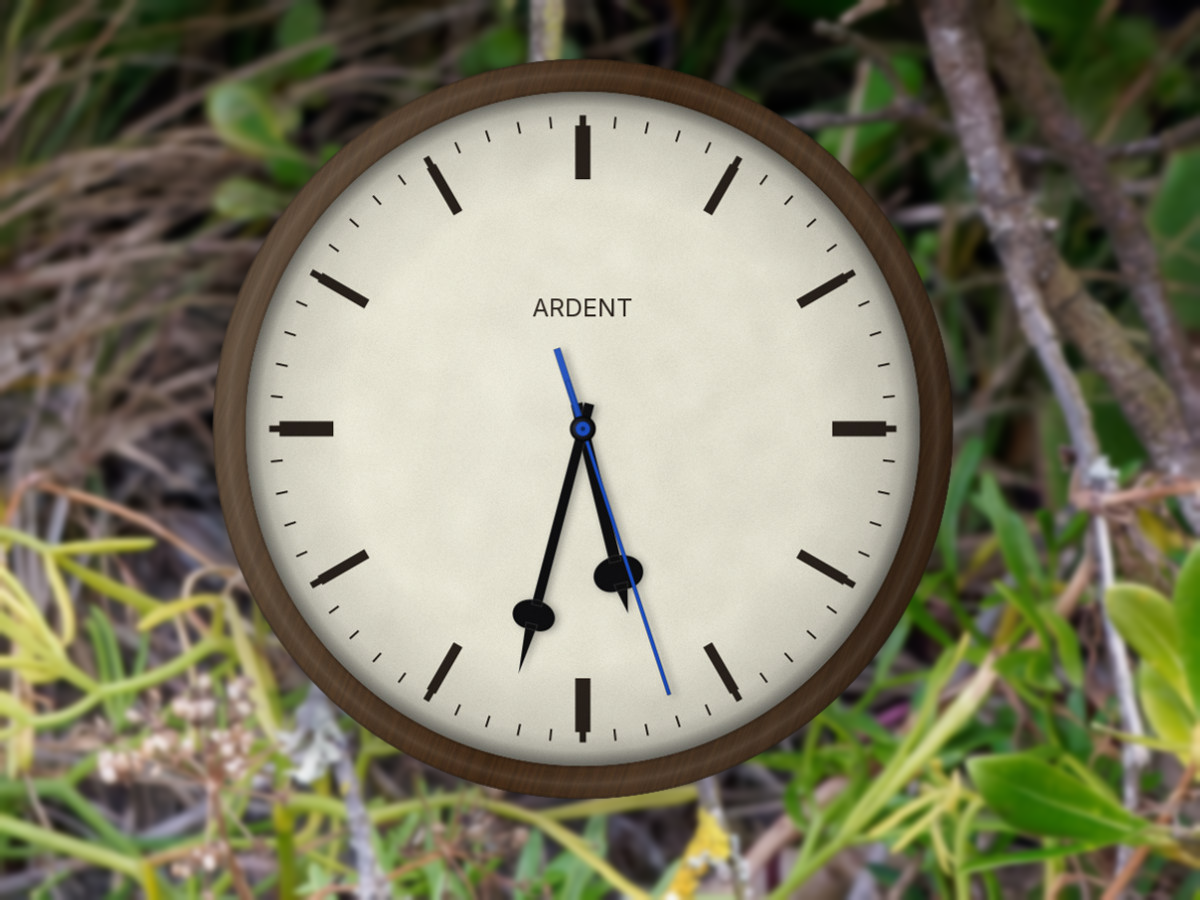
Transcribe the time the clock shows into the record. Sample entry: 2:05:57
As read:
5:32:27
